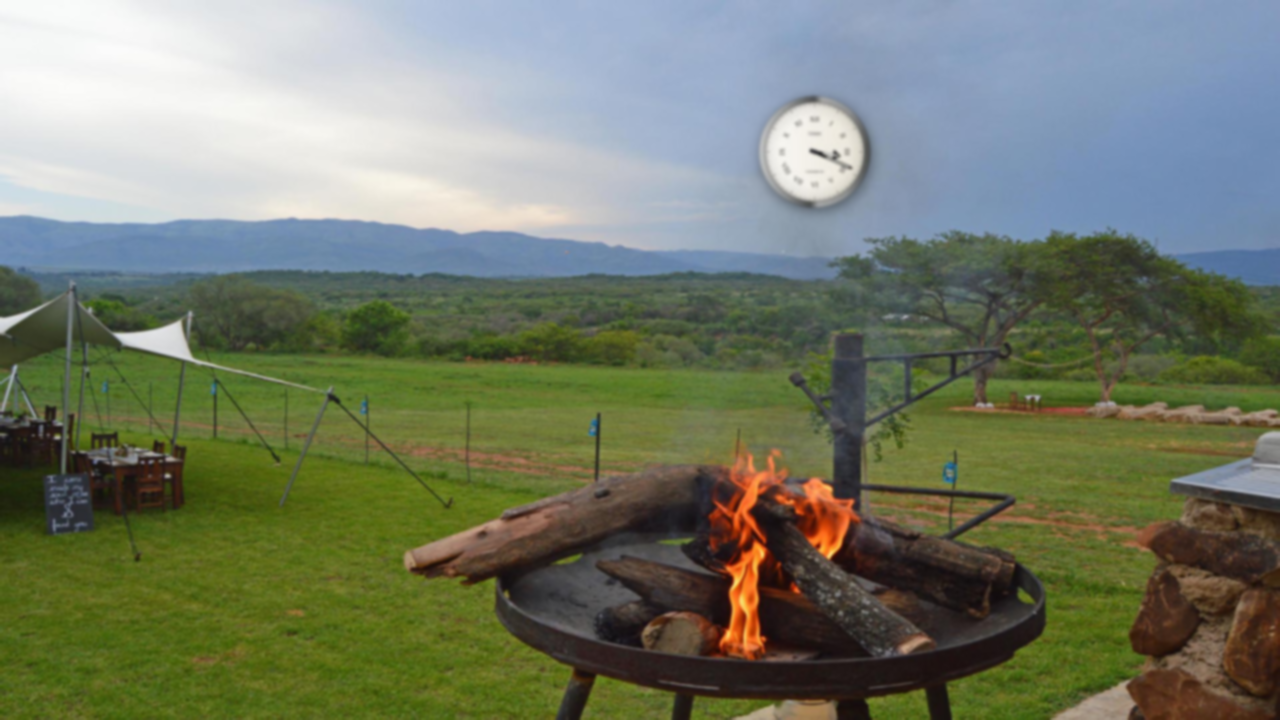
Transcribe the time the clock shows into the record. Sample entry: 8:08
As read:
3:19
